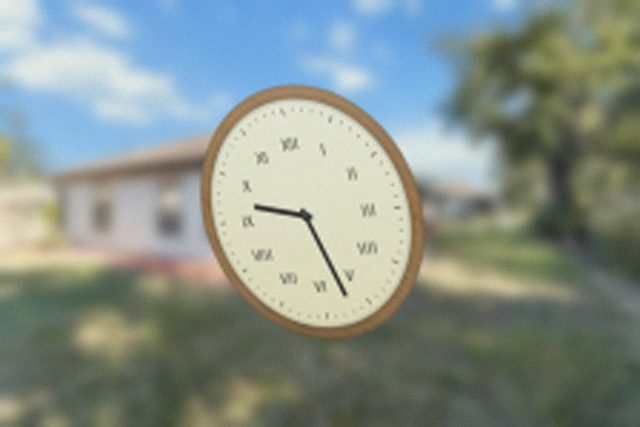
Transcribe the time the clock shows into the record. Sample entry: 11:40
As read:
9:27
